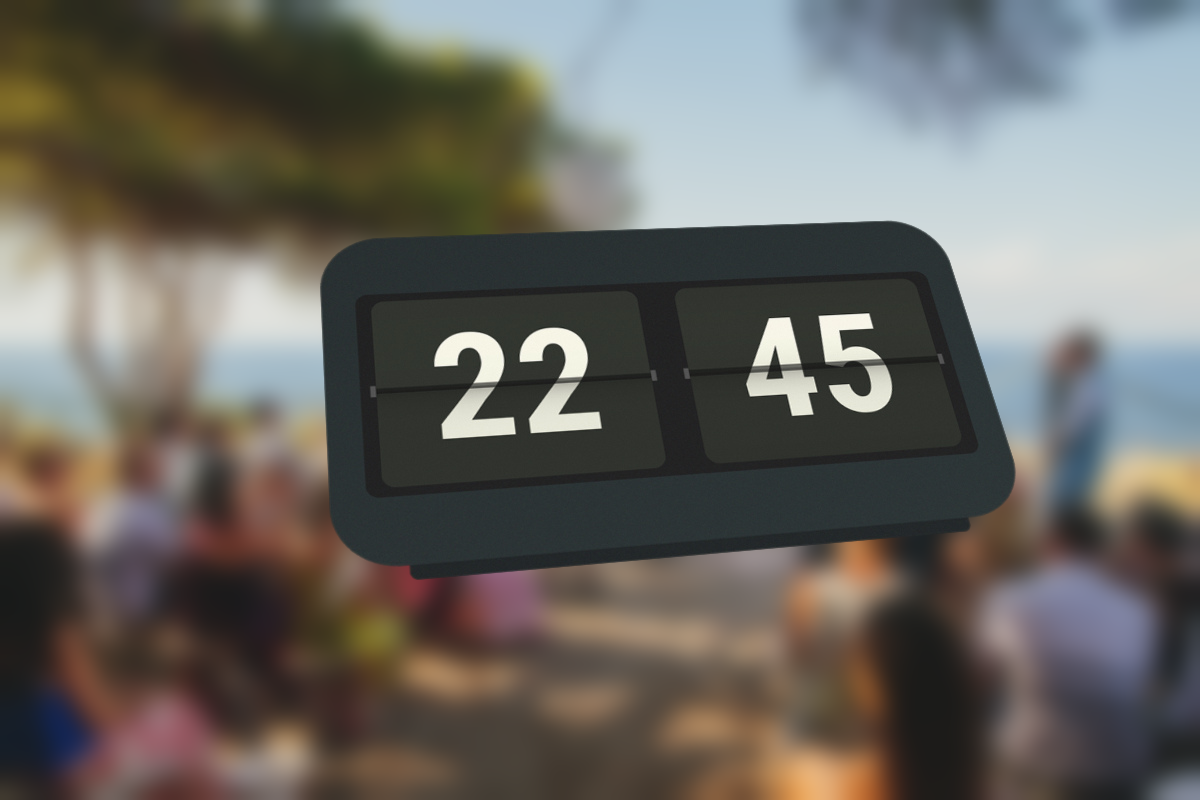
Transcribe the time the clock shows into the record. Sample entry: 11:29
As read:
22:45
